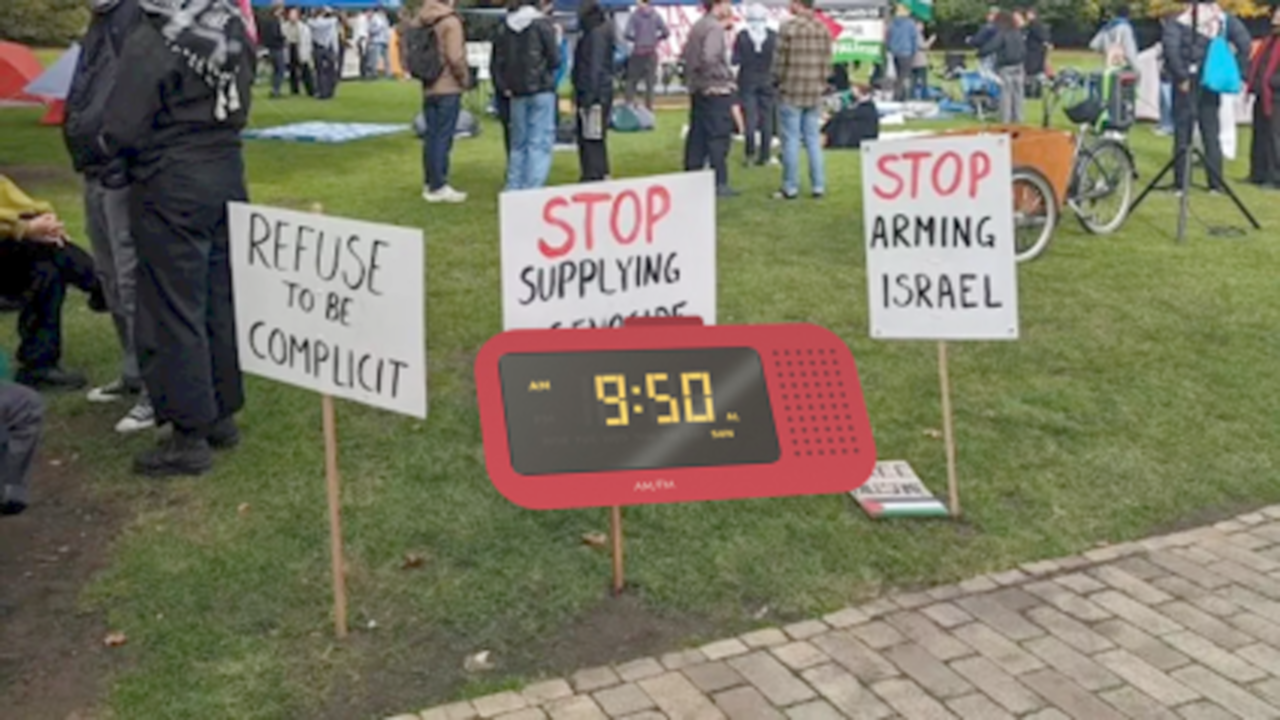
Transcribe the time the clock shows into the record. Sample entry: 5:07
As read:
9:50
